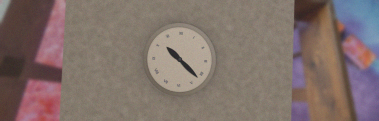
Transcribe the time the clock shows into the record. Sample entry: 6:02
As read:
10:22
